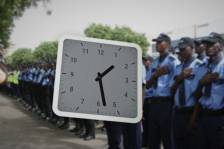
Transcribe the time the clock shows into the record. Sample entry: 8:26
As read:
1:28
